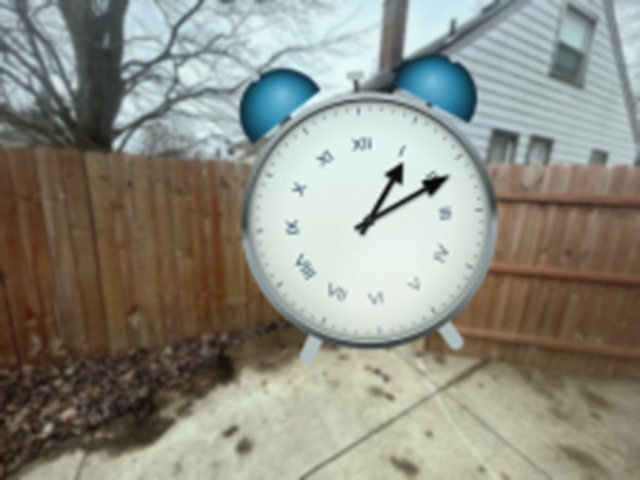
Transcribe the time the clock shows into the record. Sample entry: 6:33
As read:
1:11
